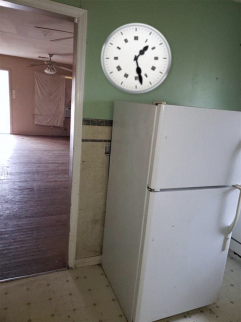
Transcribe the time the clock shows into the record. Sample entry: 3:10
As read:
1:28
